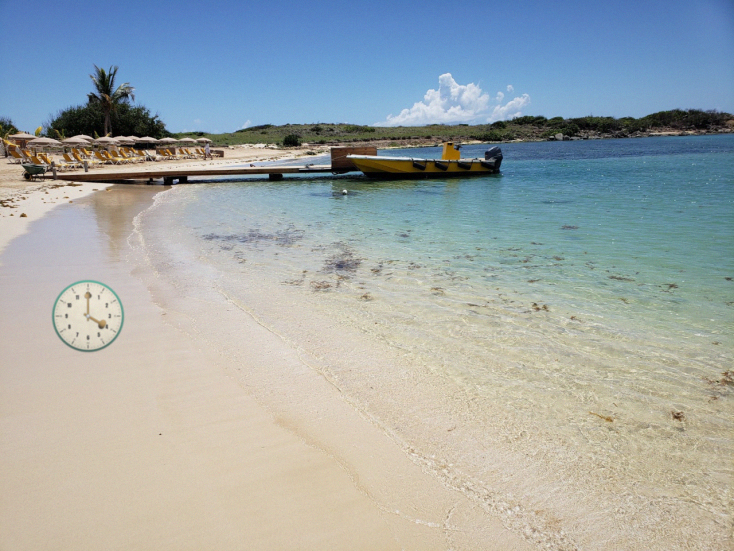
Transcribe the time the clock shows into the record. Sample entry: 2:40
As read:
4:00
